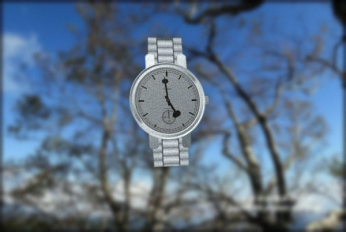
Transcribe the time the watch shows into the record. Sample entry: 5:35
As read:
4:59
